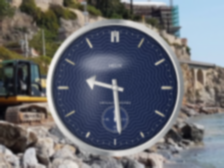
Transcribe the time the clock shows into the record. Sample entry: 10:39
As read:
9:29
